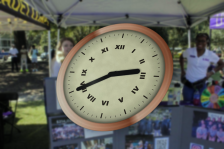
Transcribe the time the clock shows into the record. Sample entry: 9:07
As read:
2:40
